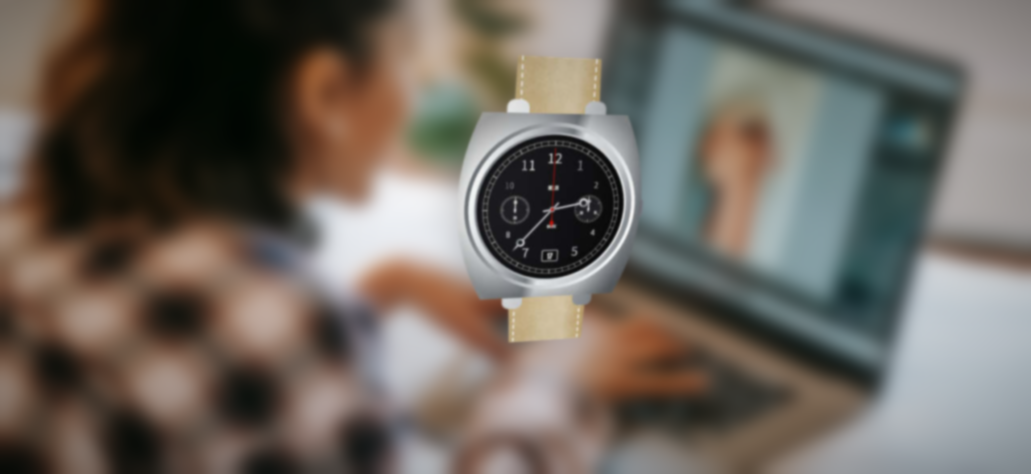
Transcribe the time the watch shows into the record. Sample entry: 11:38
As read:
2:37
